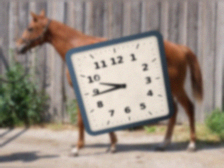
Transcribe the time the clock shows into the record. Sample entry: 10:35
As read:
9:44
